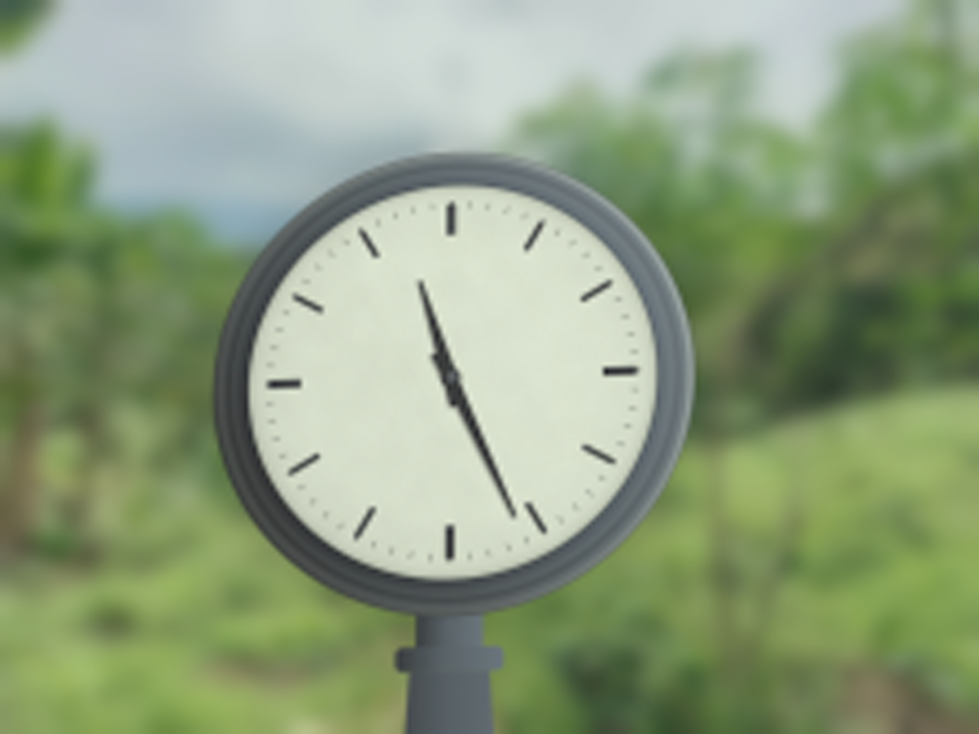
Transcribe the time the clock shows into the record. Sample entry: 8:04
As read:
11:26
